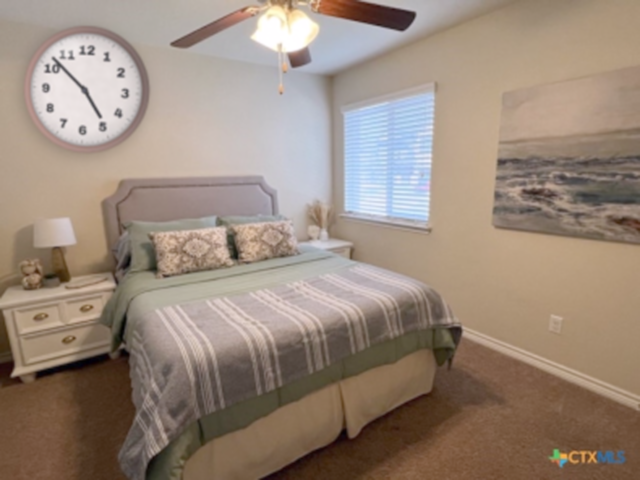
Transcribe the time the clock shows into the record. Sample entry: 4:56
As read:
4:52
